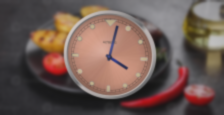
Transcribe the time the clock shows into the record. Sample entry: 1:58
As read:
4:02
